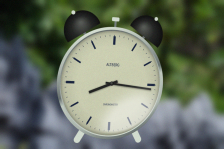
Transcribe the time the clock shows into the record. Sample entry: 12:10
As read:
8:16
